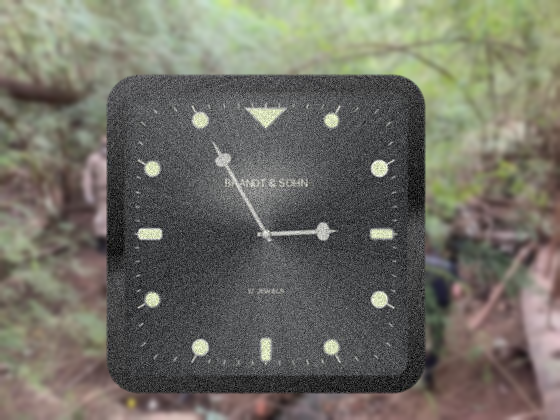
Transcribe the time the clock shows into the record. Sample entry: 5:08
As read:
2:55
